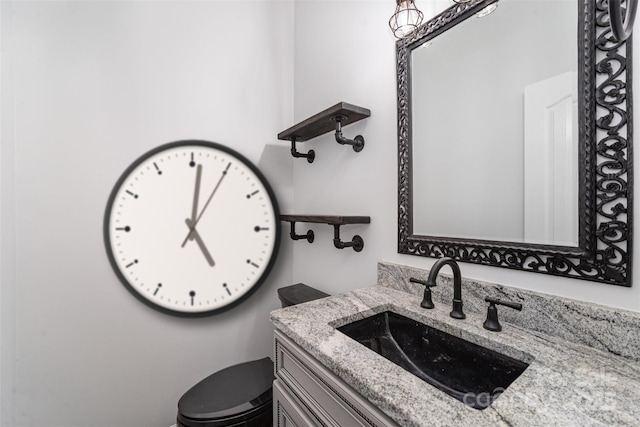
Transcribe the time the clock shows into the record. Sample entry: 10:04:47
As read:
5:01:05
